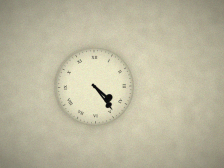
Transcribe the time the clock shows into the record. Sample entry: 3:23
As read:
4:24
